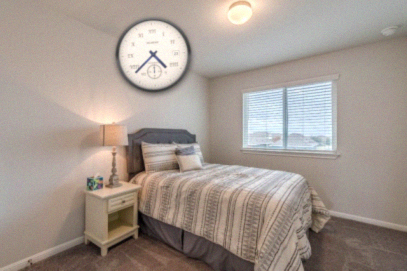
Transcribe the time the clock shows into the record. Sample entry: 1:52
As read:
4:38
